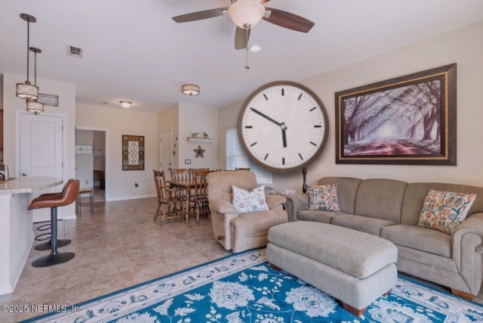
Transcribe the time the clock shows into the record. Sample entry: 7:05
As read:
5:50
